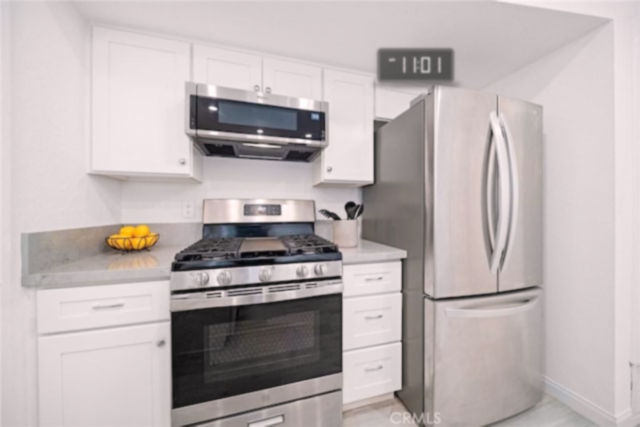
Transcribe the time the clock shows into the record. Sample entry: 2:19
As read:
11:01
